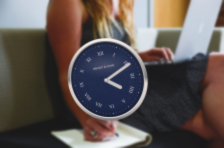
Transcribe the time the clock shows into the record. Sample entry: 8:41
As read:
4:11
